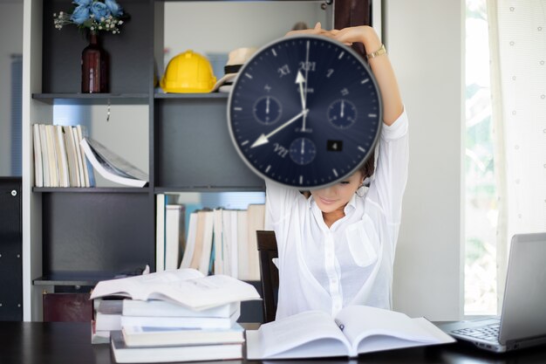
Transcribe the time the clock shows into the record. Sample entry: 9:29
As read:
11:39
